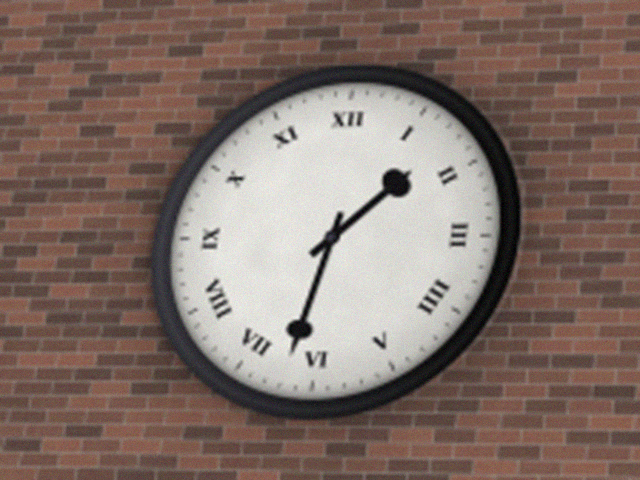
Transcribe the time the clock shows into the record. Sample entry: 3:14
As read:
1:32
